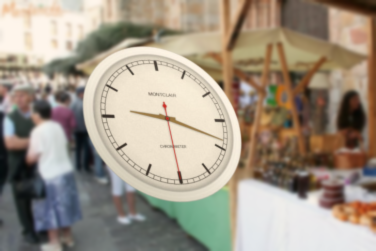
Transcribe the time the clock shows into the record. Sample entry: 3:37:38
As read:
9:18:30
